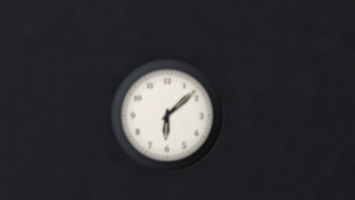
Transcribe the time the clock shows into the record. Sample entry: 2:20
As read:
6:08
